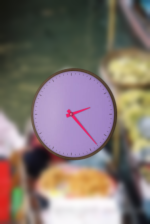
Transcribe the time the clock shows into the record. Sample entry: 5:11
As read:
2:23
